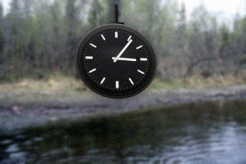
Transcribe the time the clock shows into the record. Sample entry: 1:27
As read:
3:06
